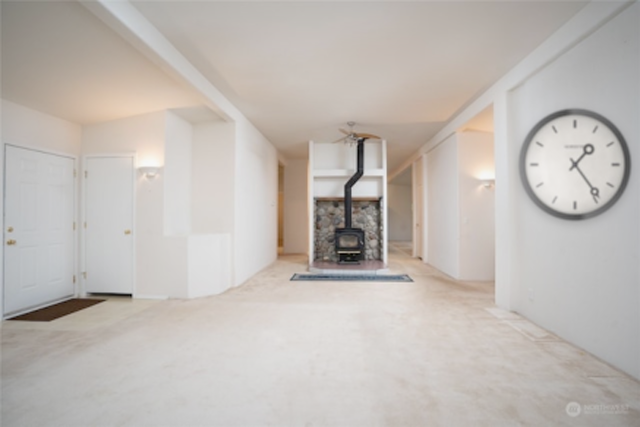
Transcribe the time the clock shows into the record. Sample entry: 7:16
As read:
1:24
